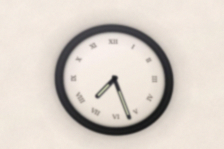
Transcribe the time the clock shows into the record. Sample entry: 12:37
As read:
7:27
